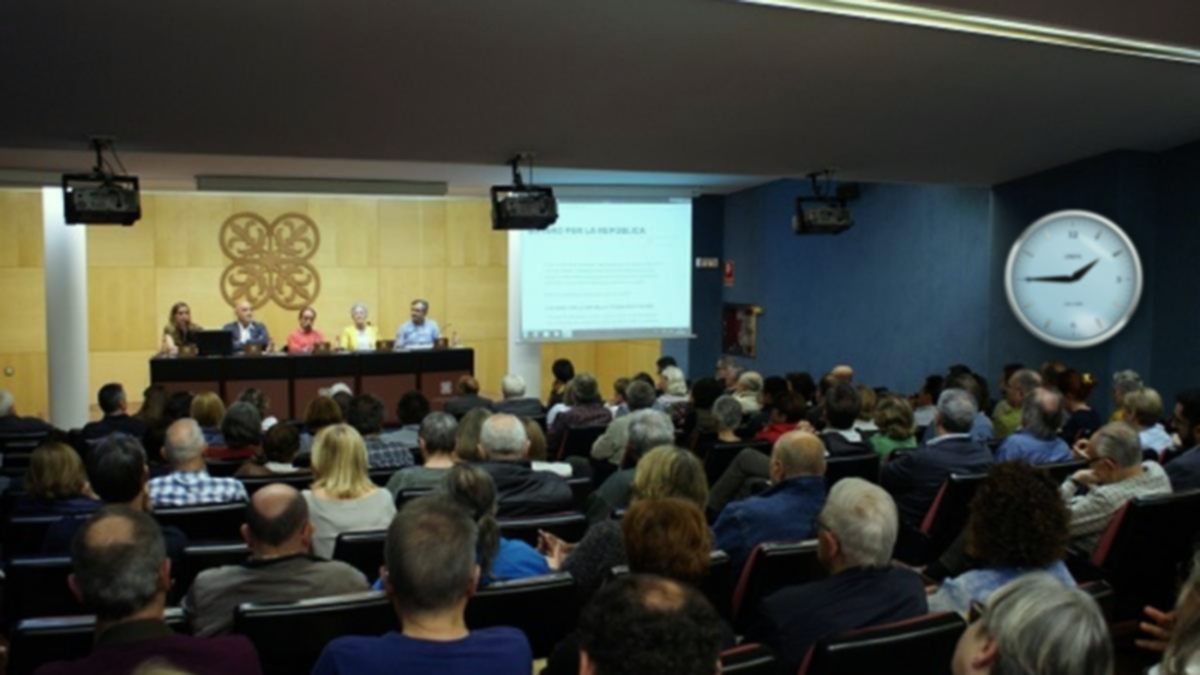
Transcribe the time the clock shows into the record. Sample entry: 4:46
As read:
1:45
